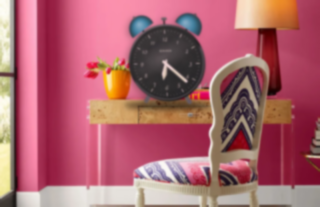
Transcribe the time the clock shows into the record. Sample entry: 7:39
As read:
6:22
